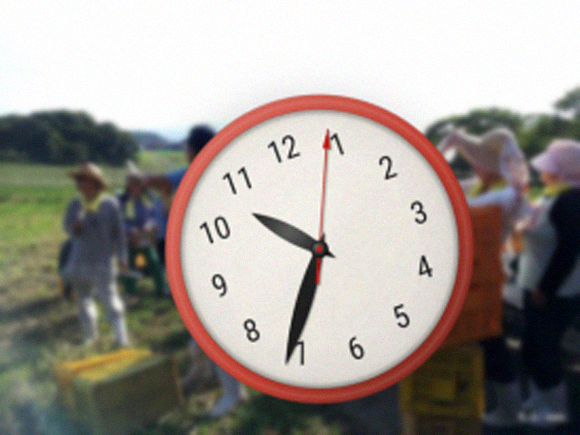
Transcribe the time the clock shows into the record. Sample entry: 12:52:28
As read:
10:36:04
